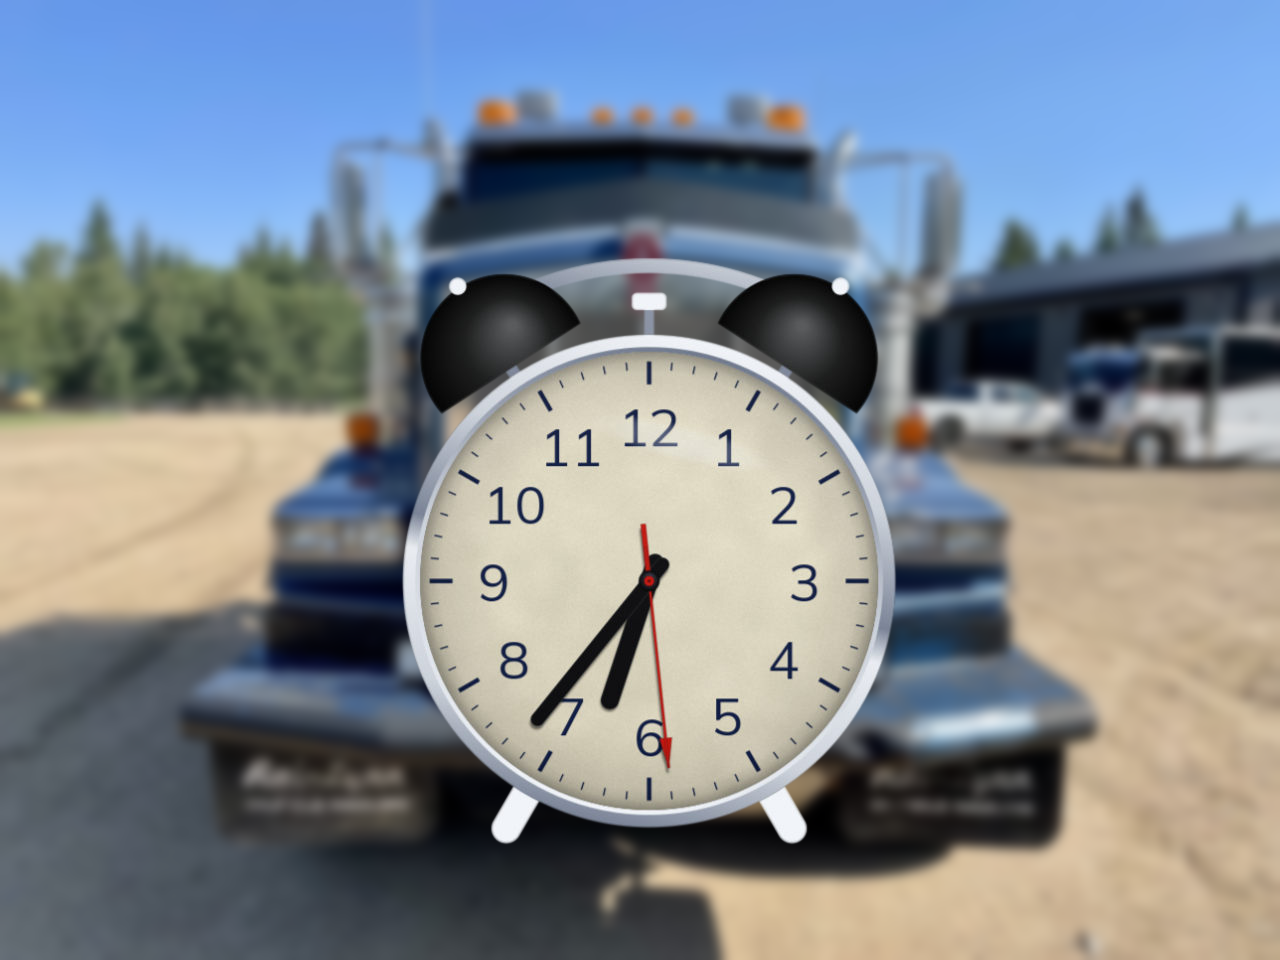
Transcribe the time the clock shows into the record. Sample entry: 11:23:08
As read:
6:36:29
